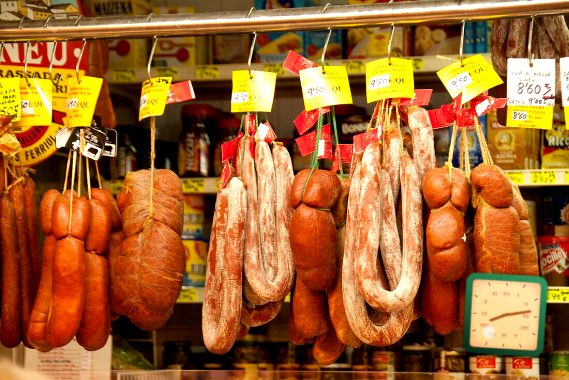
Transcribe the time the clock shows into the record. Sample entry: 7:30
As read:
8:13
